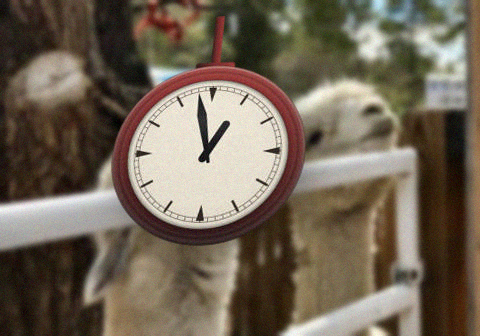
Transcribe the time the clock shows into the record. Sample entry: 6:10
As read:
12:58
